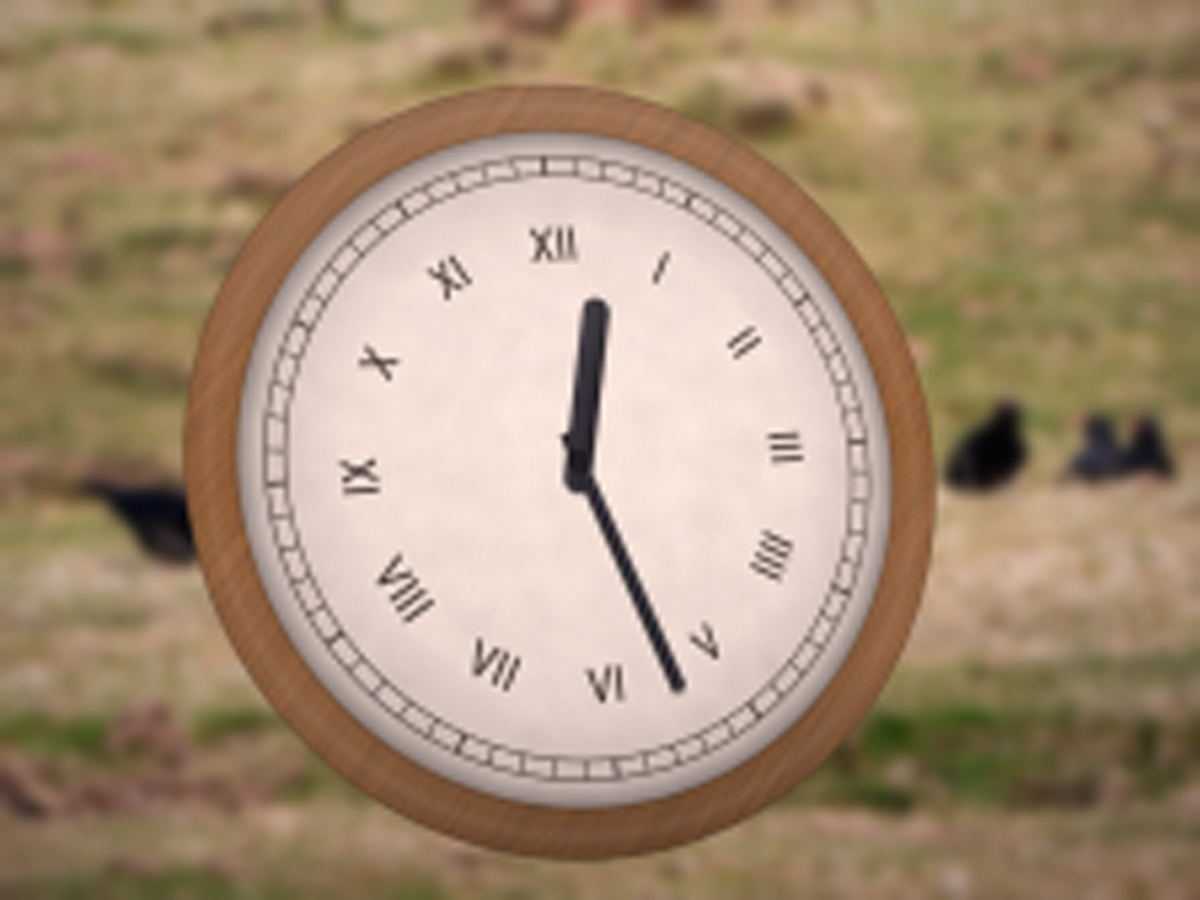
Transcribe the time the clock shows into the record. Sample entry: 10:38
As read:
12:27
